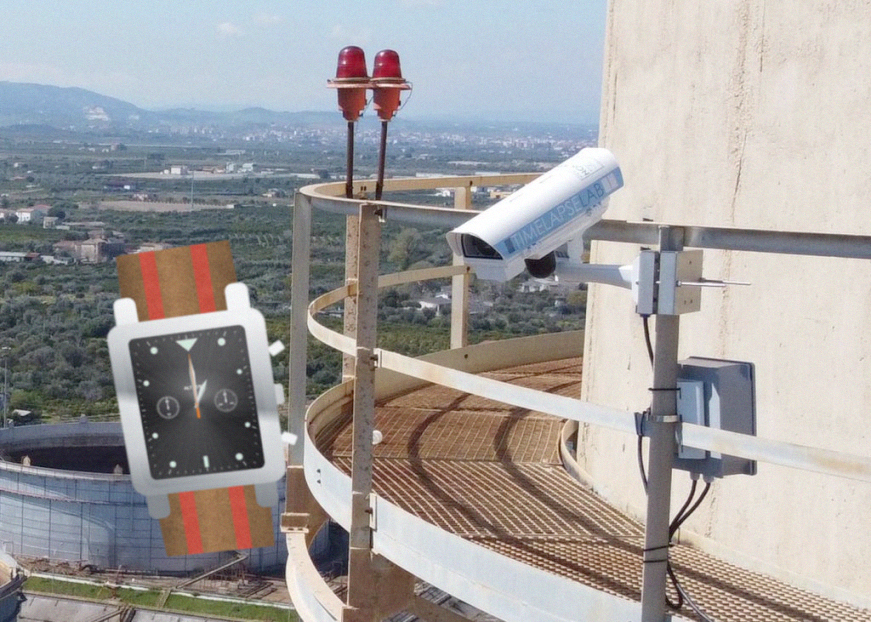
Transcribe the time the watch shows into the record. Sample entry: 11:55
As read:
1:00
